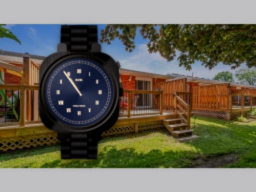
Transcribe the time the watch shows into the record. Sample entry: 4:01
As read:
10:54
